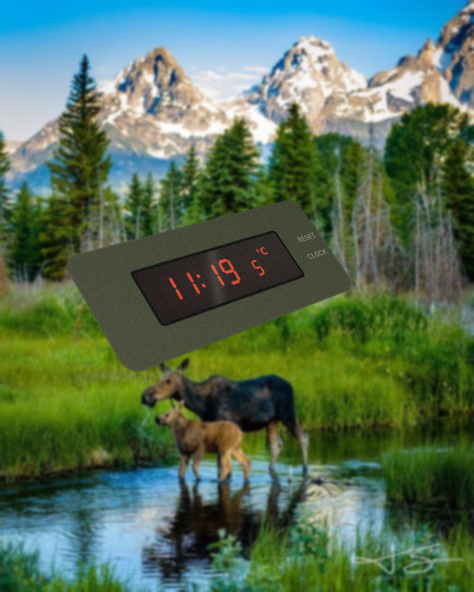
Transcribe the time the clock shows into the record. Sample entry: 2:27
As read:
11:19
